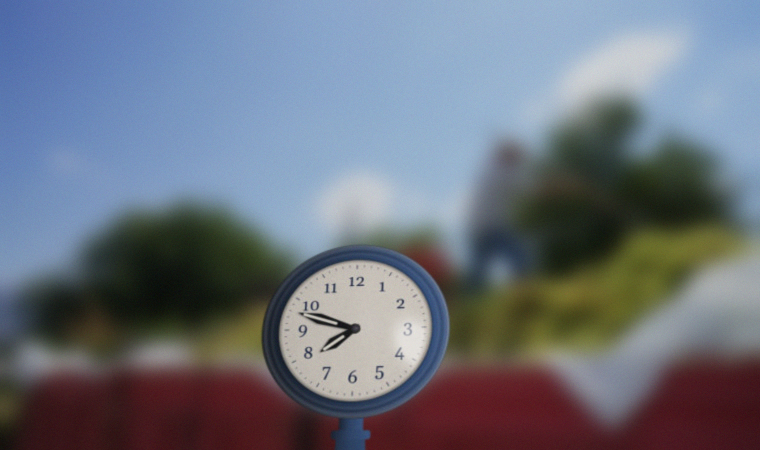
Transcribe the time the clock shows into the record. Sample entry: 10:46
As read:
7:48
